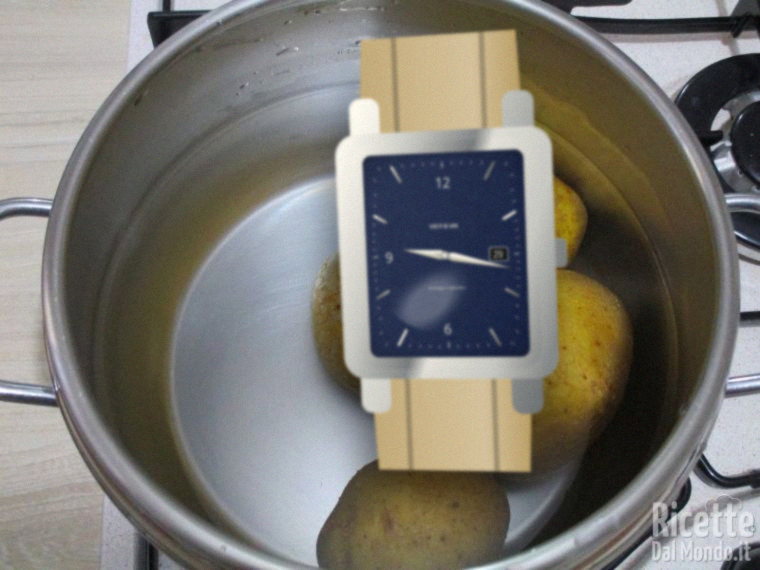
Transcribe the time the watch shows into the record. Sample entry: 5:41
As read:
9:17
